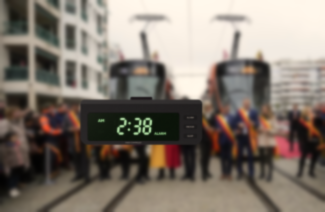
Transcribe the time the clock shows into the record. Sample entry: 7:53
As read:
2:38
